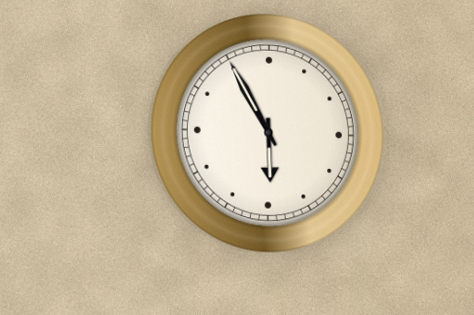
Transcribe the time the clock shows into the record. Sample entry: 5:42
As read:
5:55
